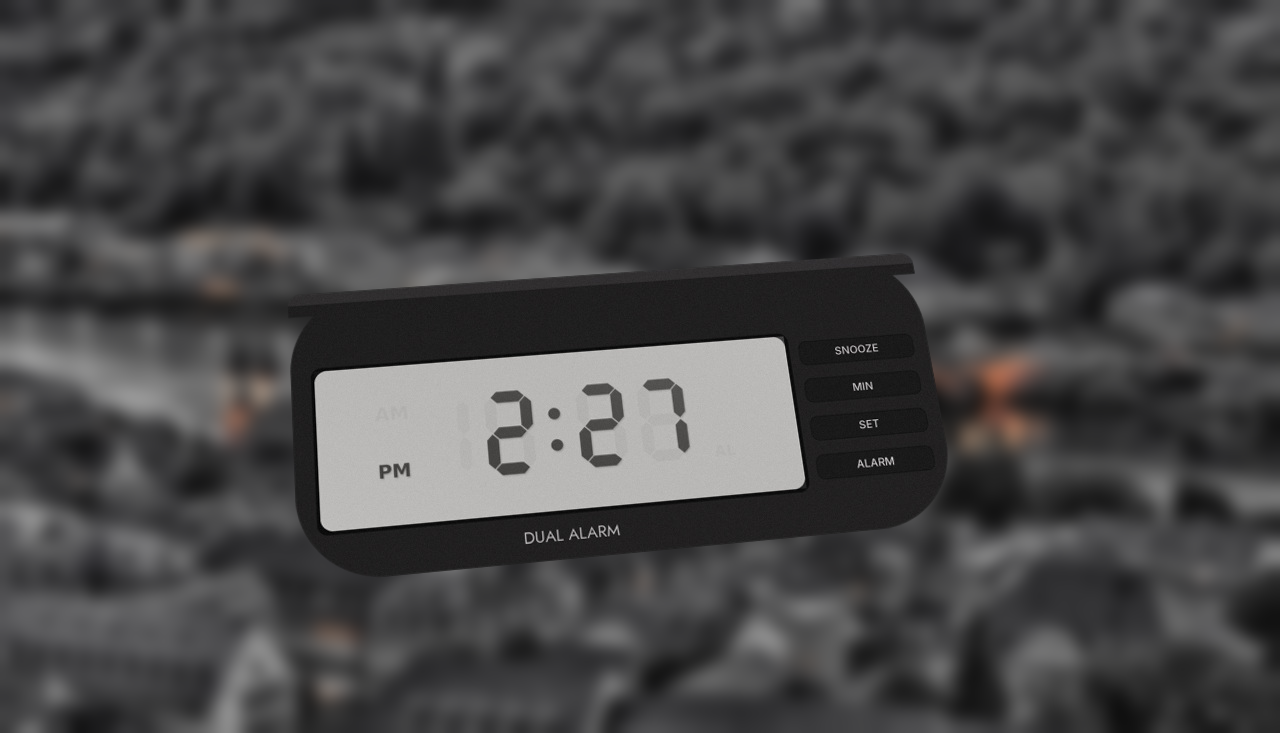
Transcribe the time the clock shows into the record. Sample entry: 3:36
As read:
2:27
